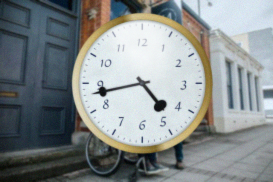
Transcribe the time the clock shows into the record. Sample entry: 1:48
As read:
4:43
